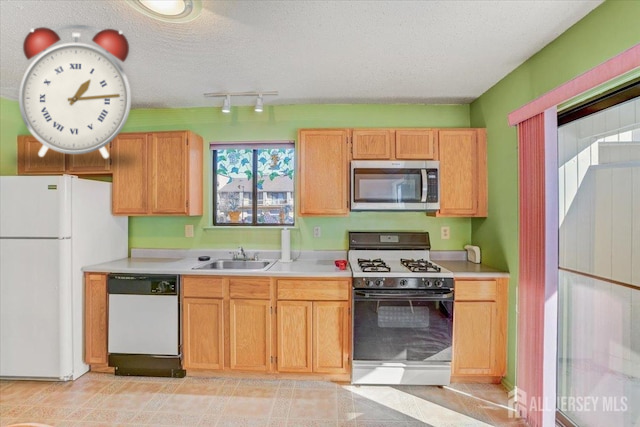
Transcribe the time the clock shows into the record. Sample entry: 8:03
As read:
1:14
